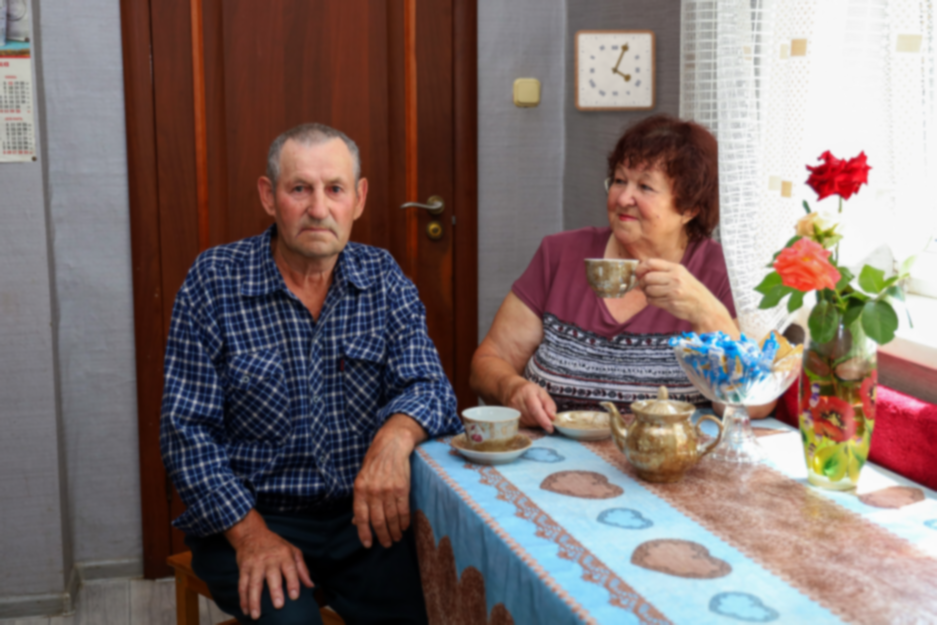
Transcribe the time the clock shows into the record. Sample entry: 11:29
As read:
4:04
